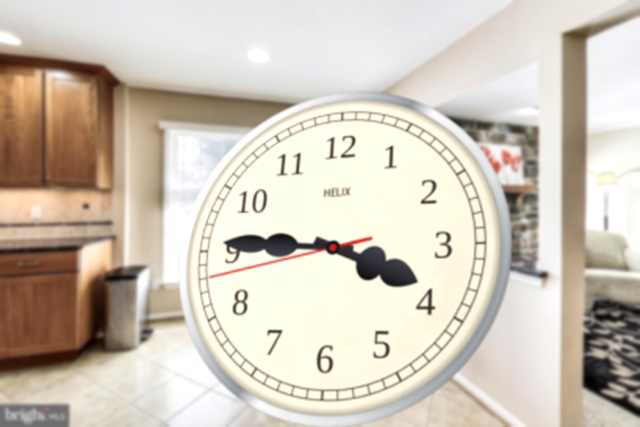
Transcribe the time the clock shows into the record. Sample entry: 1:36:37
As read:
3:45:43
